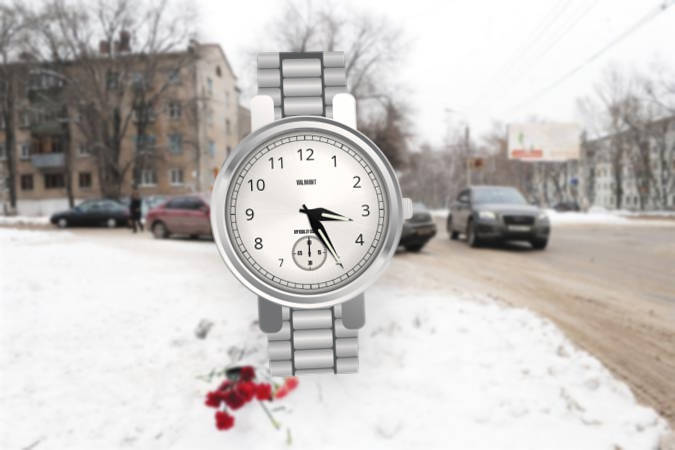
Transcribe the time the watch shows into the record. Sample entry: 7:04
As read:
3:25
